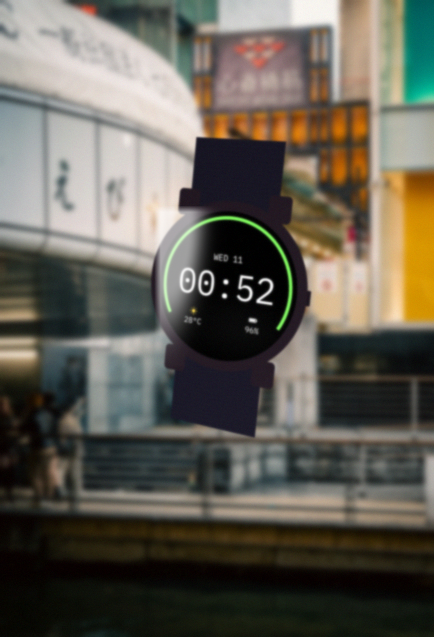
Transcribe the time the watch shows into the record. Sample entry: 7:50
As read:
0:52
